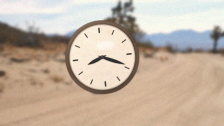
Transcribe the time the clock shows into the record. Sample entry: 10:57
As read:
8:19
